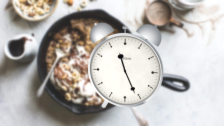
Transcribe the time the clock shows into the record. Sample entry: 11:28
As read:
11:26
